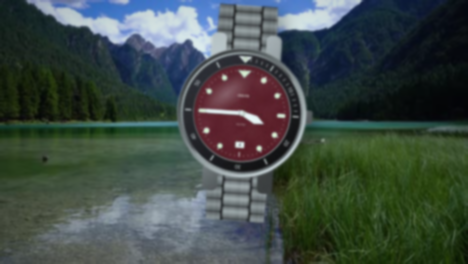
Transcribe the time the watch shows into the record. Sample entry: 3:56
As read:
3:45
